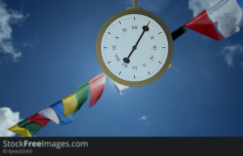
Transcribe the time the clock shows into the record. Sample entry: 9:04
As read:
7:05
